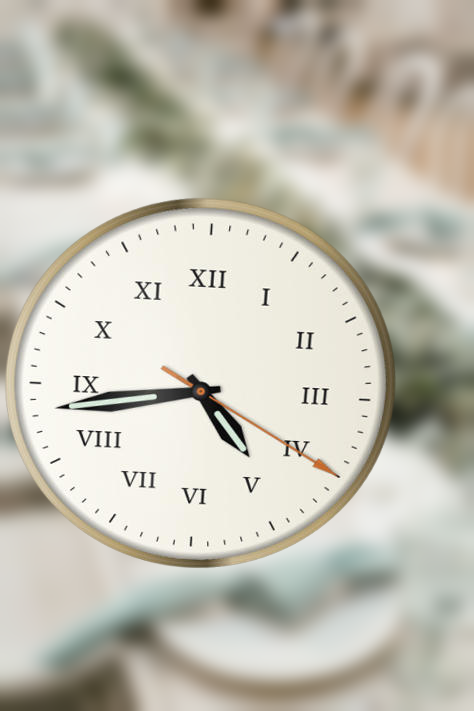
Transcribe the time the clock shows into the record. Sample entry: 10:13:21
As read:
4:43:20
